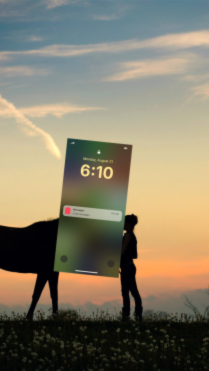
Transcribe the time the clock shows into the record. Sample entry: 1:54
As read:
6:10
